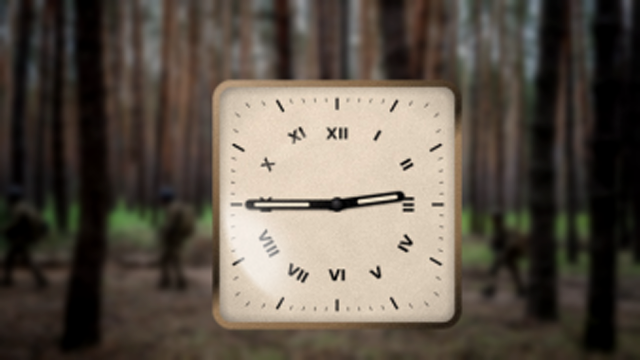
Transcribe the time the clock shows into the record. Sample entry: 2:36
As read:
2:45
